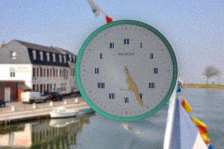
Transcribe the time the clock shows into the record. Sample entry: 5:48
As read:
5:26
